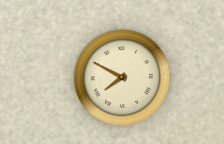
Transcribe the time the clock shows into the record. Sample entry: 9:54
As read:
7:50
